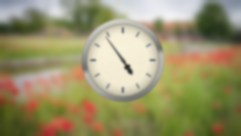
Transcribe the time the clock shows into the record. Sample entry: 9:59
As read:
4:54
